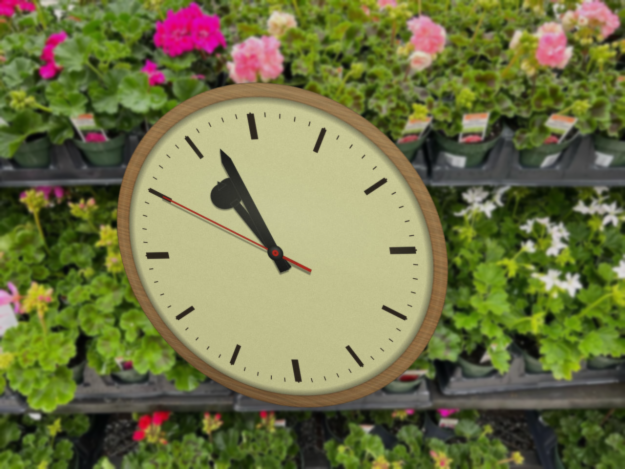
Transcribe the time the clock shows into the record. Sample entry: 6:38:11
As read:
10:56:50
